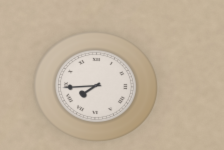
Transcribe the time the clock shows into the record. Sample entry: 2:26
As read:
7:44
